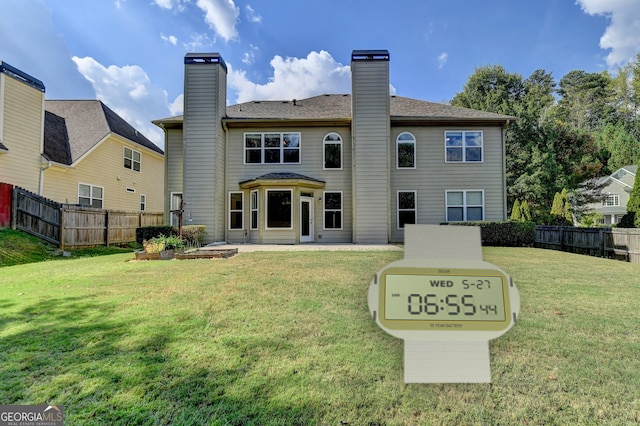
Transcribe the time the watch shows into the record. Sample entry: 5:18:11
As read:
6:55:44
